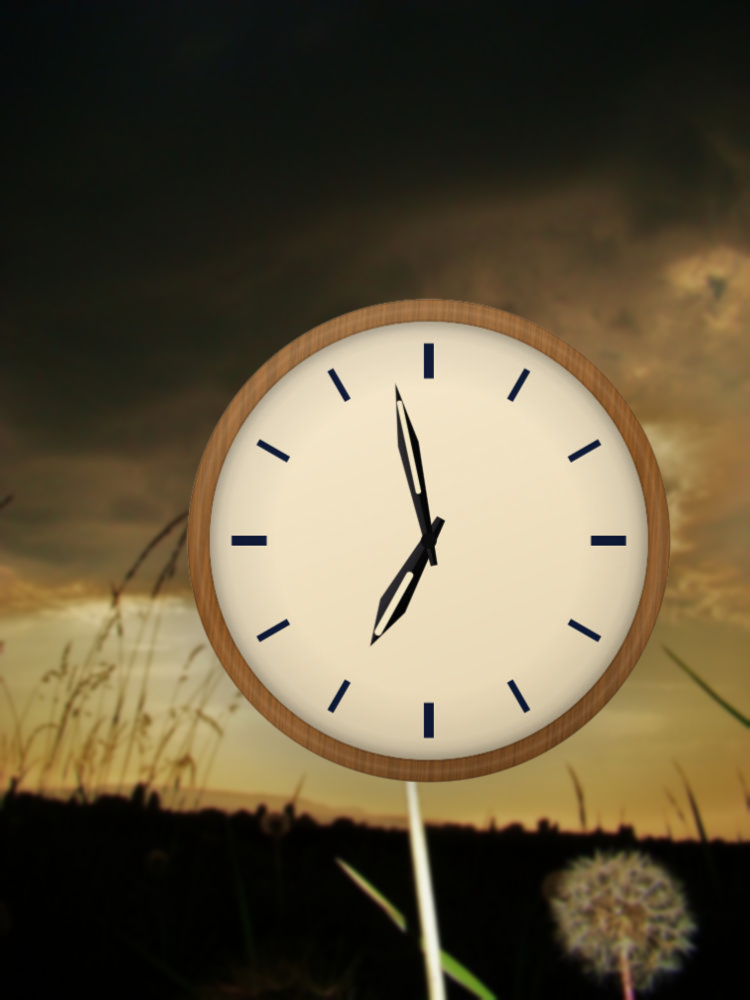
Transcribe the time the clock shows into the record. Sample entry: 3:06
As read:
6:58
